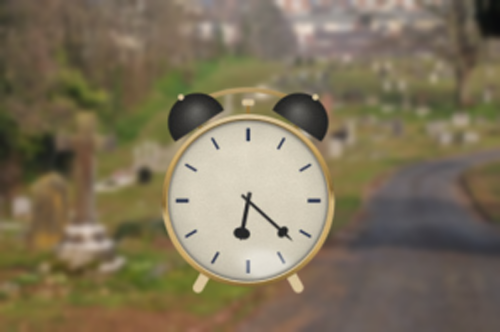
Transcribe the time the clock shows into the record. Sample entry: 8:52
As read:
6:22
